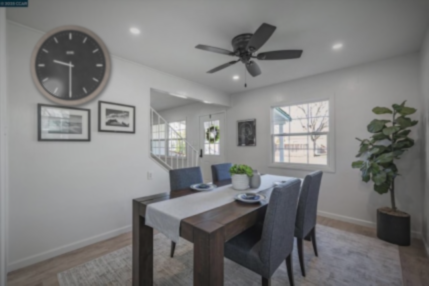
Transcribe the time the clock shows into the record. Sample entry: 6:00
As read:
9:30
